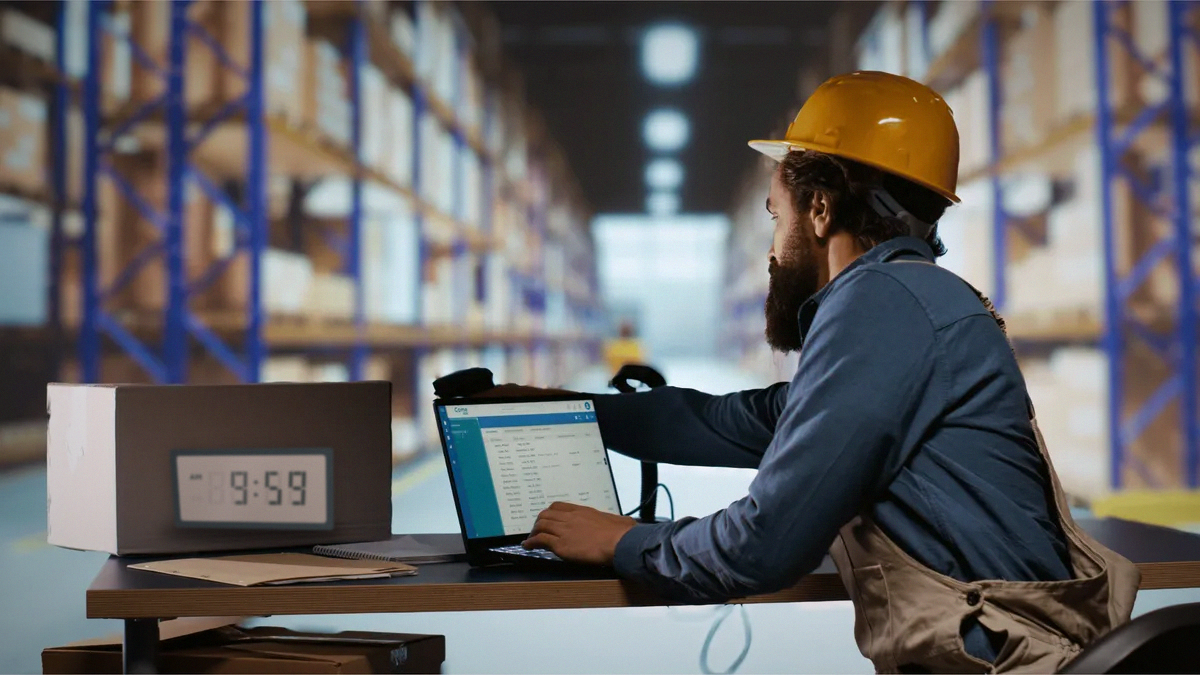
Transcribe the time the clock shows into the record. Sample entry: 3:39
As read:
9:59
